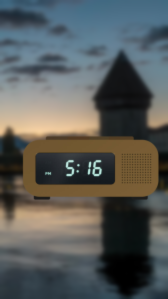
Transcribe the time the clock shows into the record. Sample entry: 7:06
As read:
5:16
